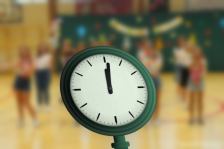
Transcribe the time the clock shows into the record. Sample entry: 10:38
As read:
12:01
